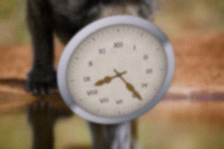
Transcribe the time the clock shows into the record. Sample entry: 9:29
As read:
8:24
